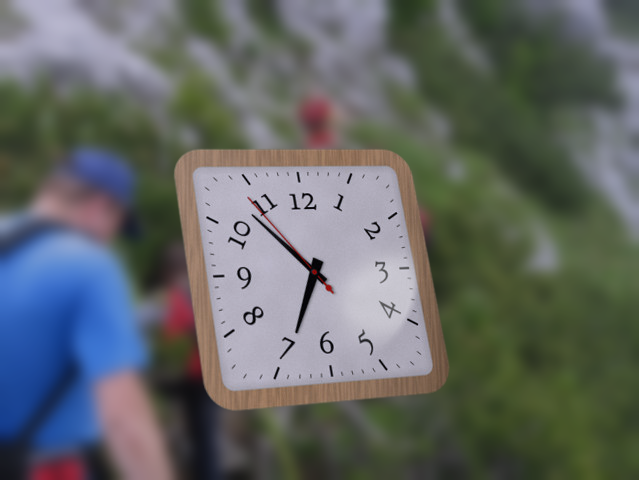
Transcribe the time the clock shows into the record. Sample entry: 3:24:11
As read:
6:52:54
